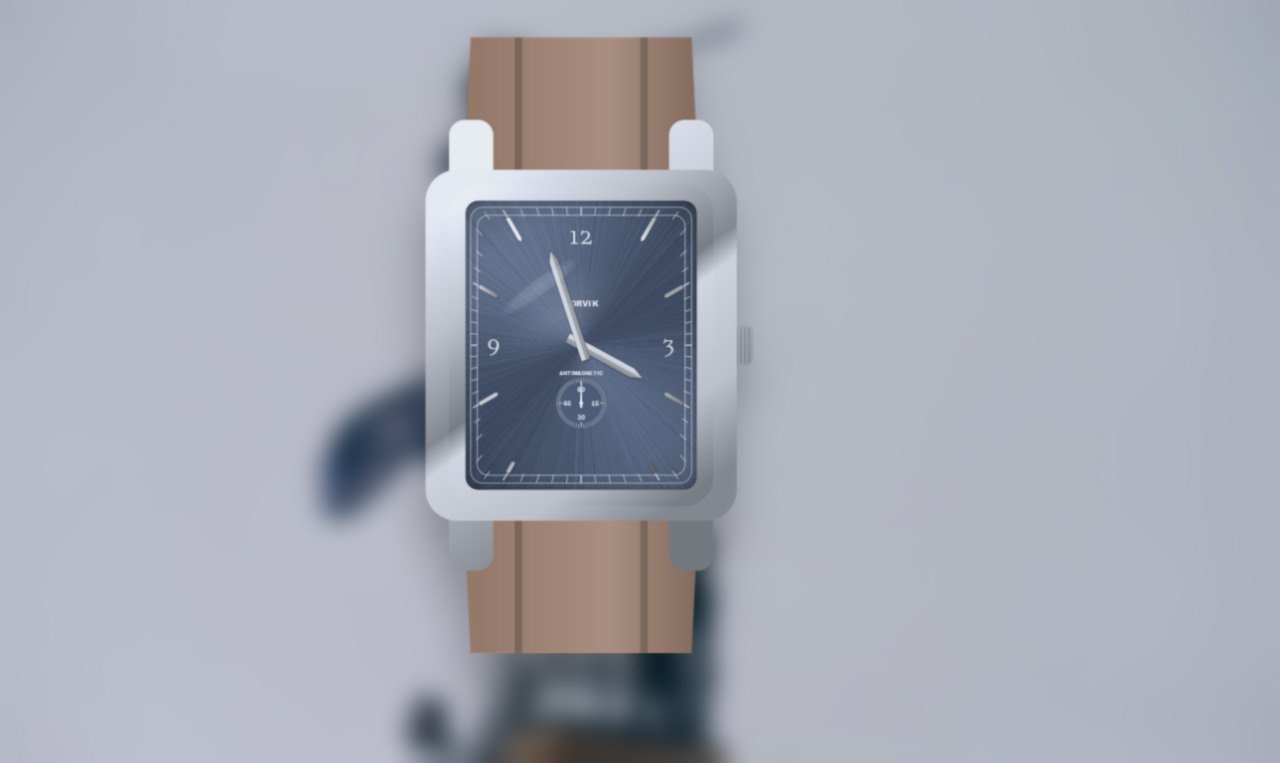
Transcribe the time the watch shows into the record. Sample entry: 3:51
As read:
3:57
